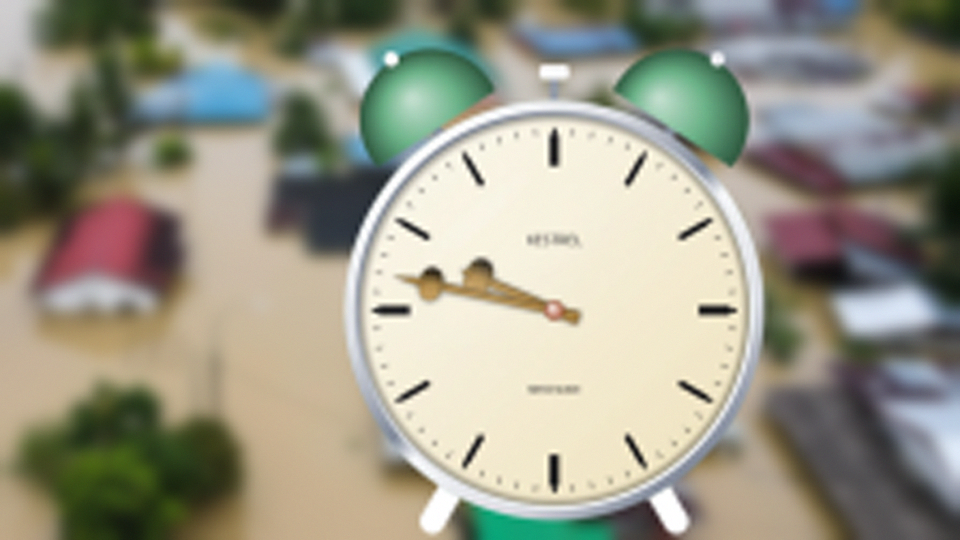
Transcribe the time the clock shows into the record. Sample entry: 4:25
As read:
9:47
